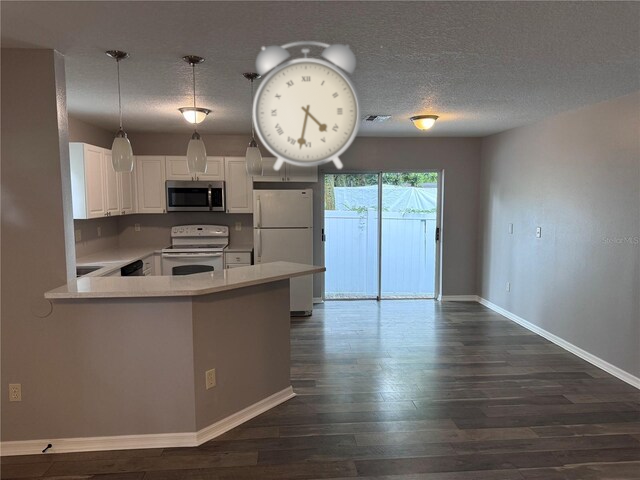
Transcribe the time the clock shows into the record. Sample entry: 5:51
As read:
4:32
